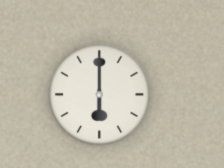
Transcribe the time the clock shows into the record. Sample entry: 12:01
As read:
6:00
